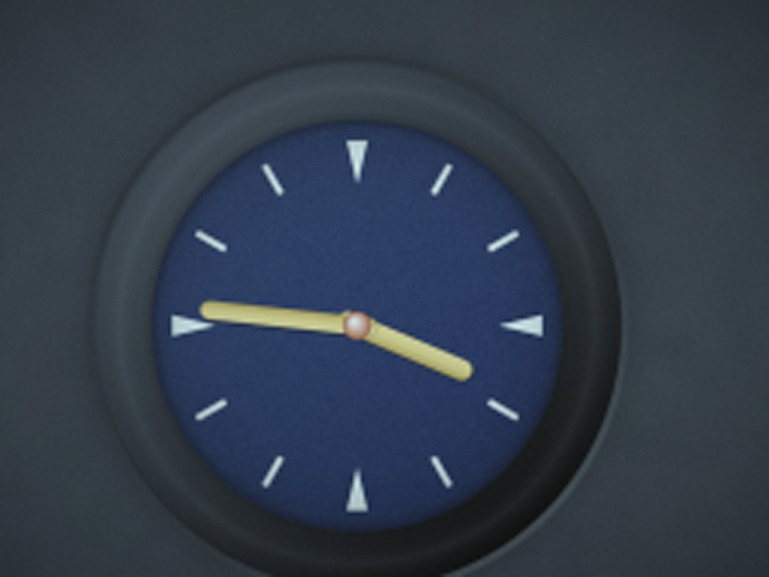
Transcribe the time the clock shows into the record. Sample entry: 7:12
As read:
3:46
